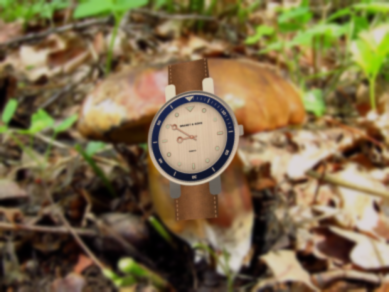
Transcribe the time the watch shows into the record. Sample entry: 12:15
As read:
8:51
